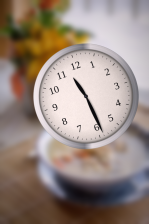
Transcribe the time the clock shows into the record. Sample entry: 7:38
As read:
11:29
